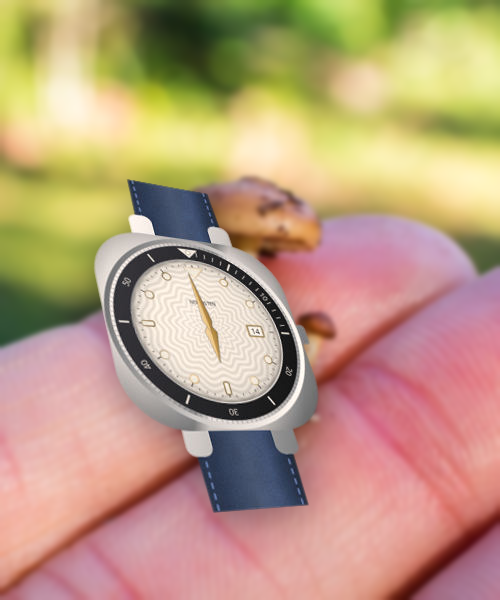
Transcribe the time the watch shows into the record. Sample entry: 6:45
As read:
5:59
